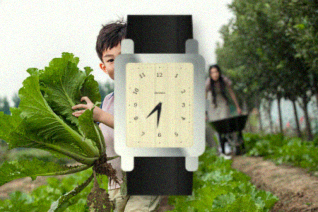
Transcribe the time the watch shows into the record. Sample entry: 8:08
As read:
7:31
